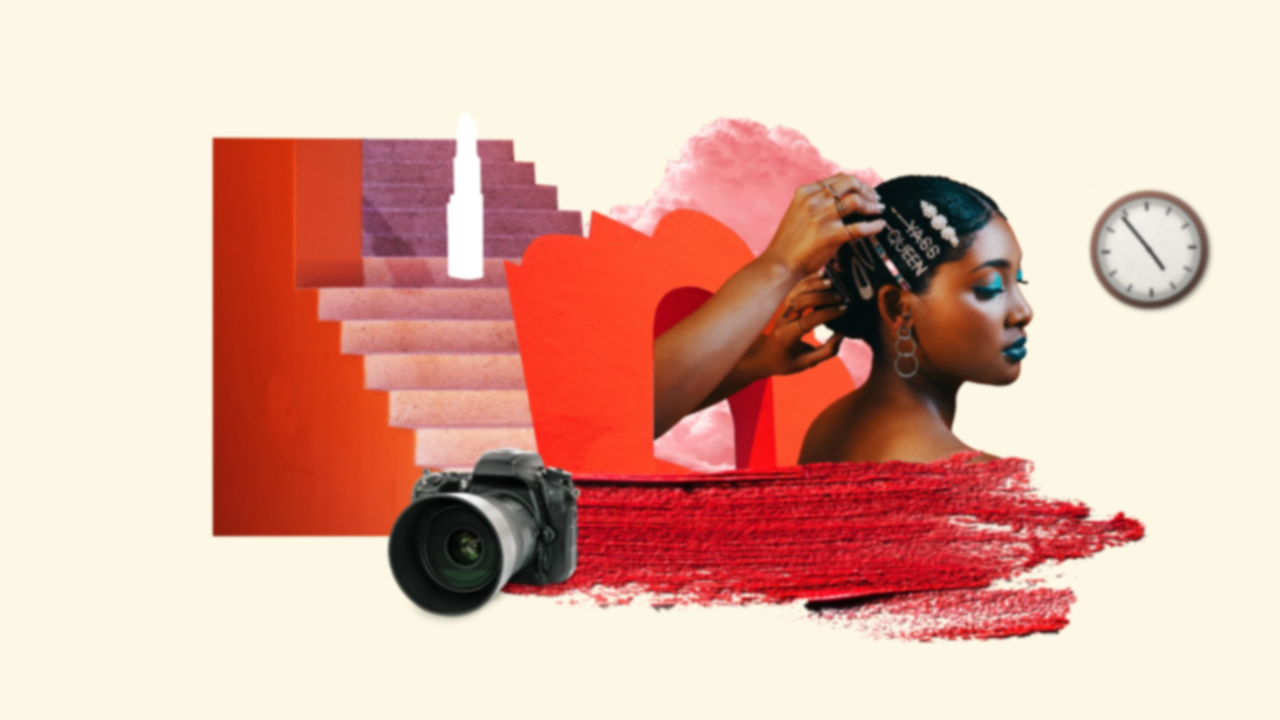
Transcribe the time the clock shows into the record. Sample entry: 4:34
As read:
4:54
